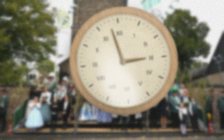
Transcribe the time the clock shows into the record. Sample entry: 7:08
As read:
2:58
